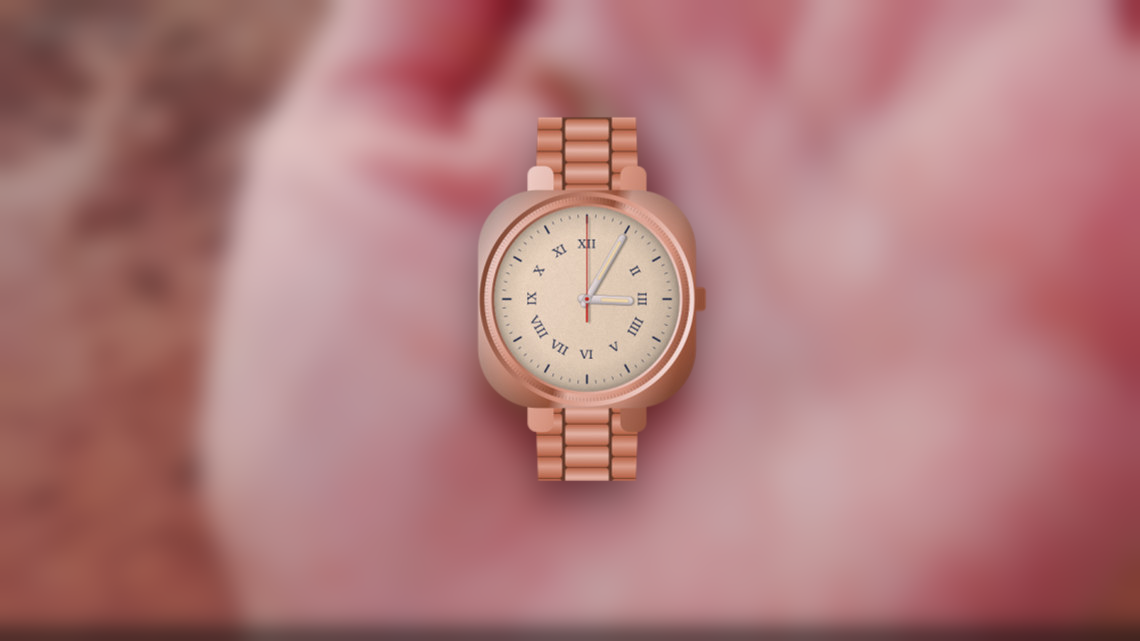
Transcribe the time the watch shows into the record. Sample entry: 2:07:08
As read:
3:05:00
